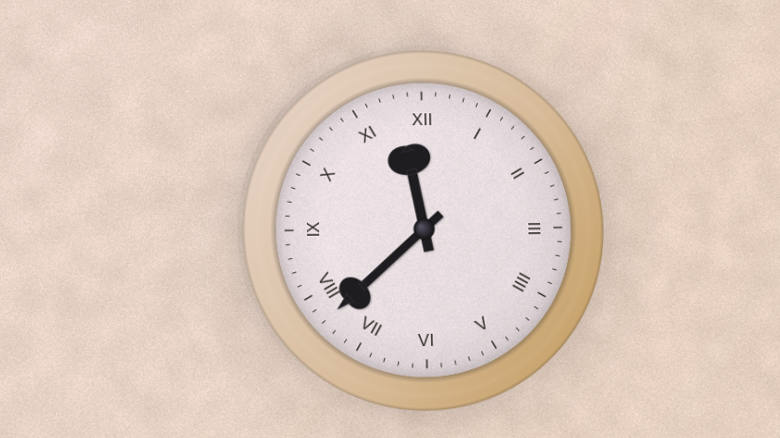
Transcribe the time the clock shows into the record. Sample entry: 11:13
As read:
11:38
